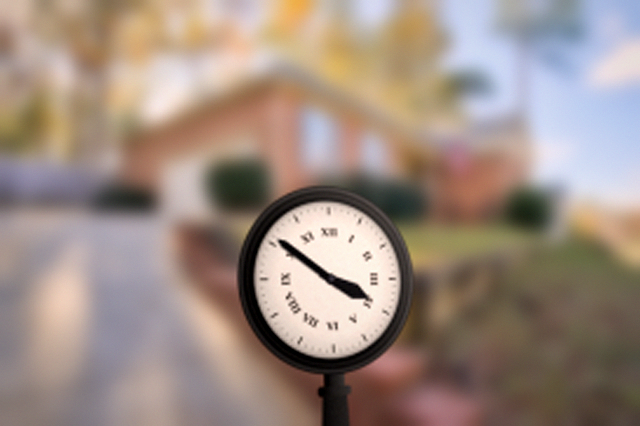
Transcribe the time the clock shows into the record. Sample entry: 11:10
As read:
3:51
